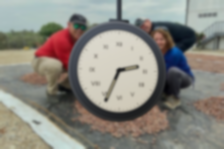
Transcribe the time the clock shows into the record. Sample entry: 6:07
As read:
2:34
